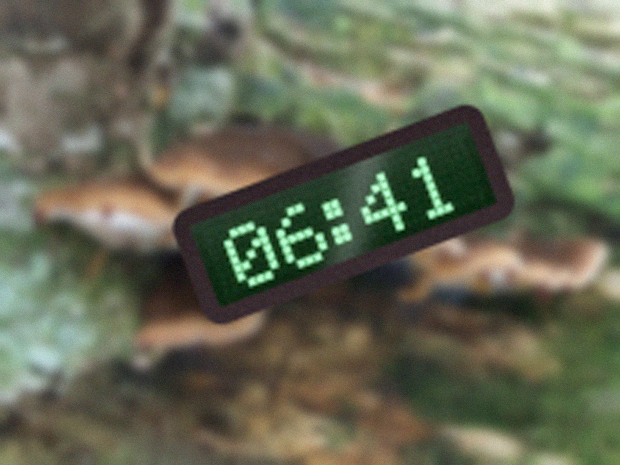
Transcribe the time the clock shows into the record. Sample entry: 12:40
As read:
6:41
